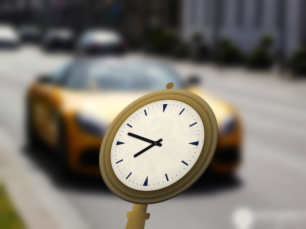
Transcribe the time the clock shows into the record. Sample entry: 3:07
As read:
7:48
